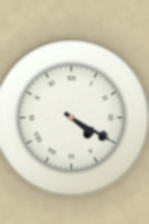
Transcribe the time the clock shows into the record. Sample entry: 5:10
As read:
4:20
